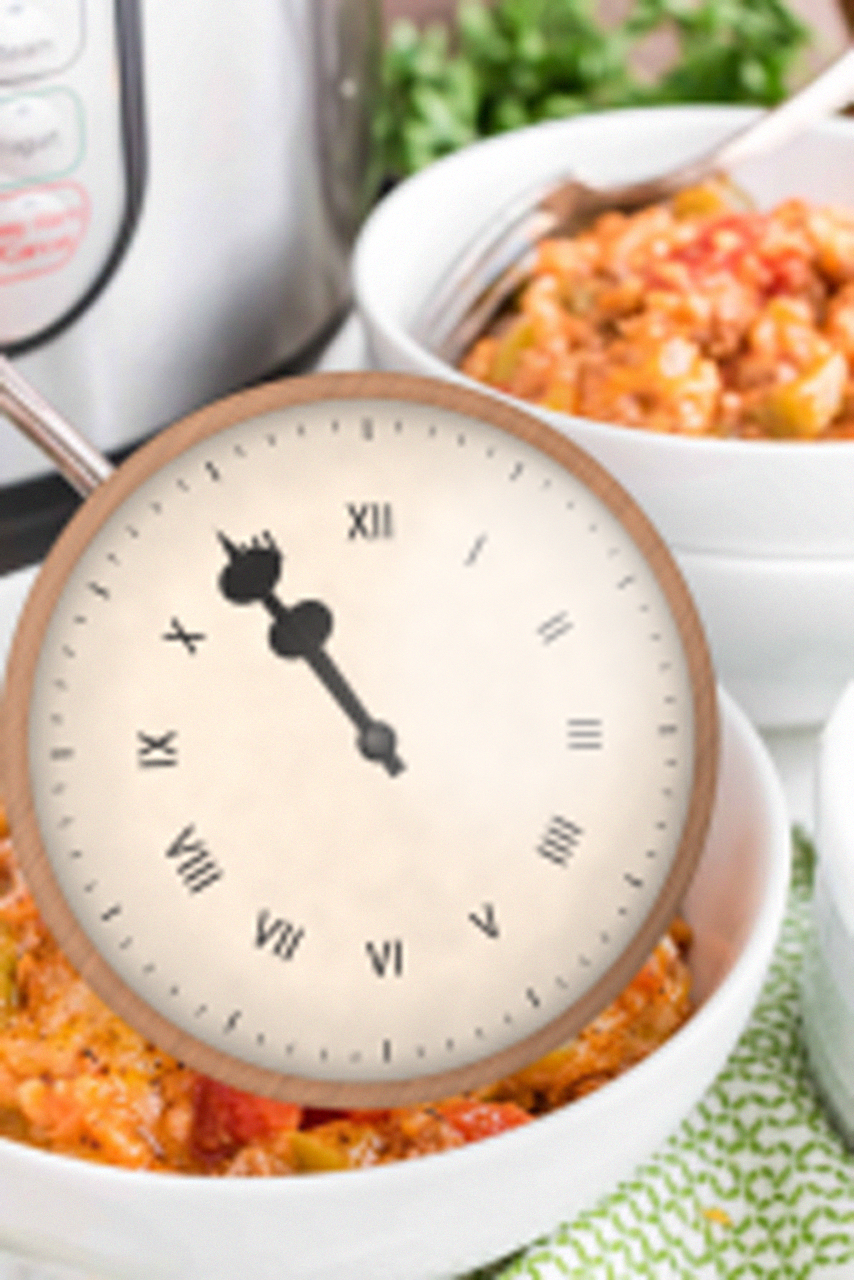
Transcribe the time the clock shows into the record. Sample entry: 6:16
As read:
10:54
